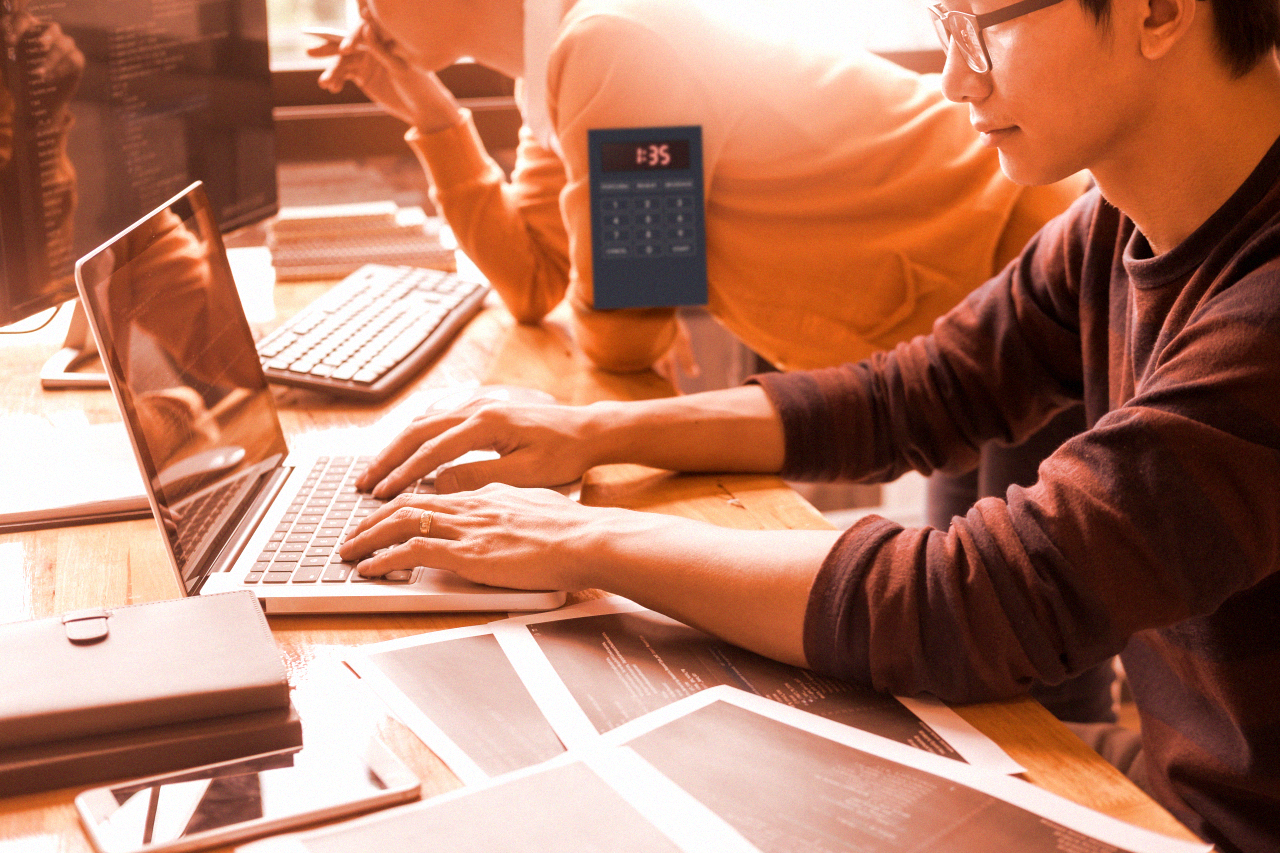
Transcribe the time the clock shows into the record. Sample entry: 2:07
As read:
1:35
